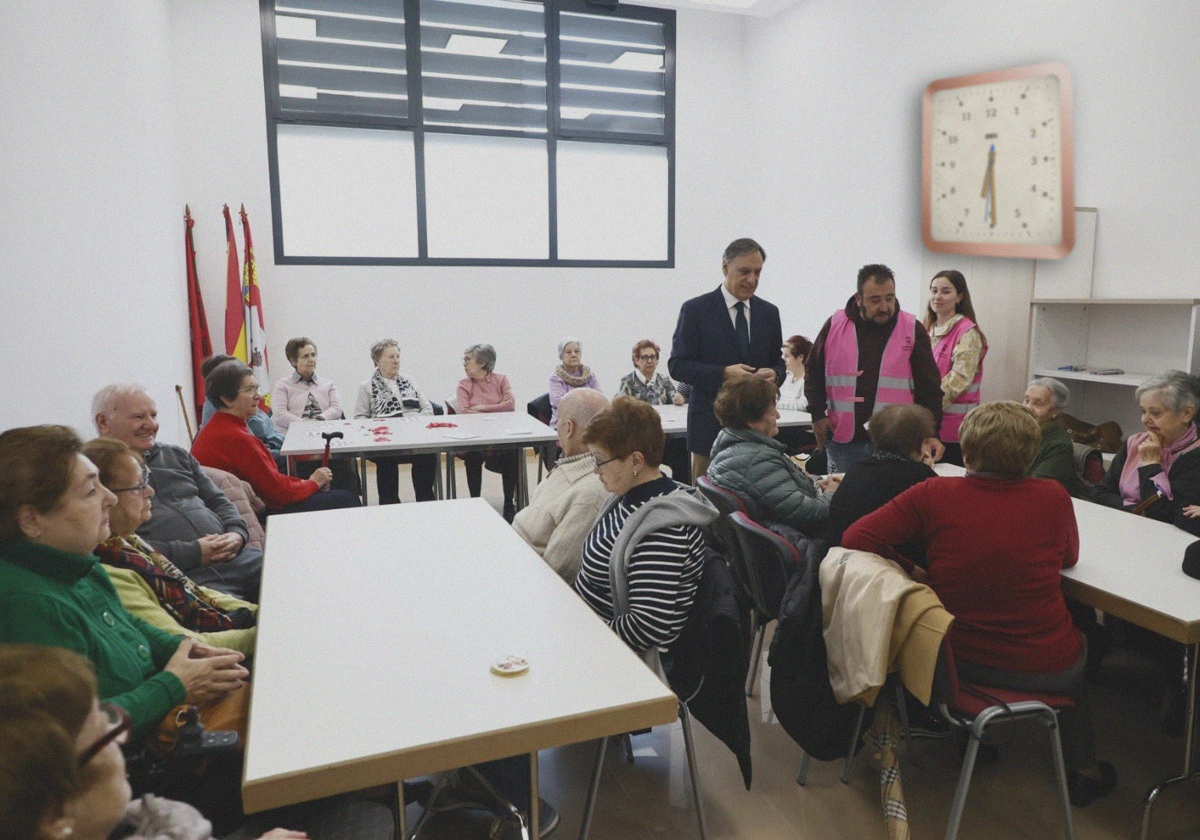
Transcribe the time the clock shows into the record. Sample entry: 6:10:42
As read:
6:29:31
